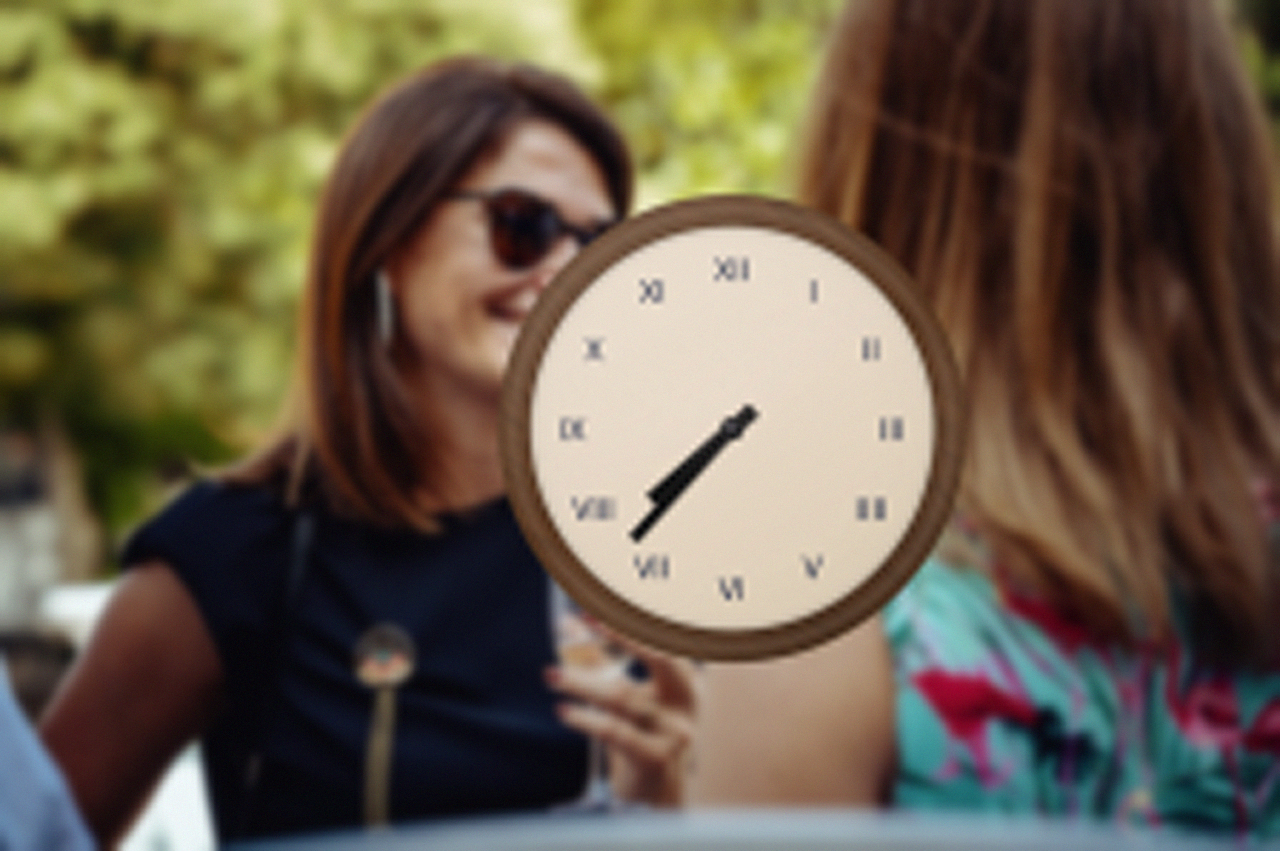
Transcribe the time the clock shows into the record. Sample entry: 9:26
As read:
7:37
